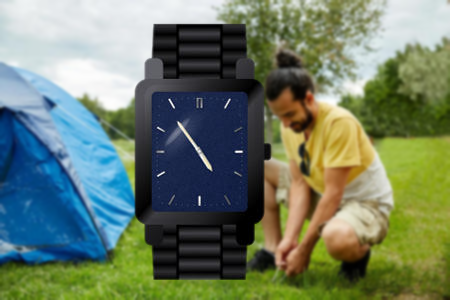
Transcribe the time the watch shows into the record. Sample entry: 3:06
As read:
4:54
